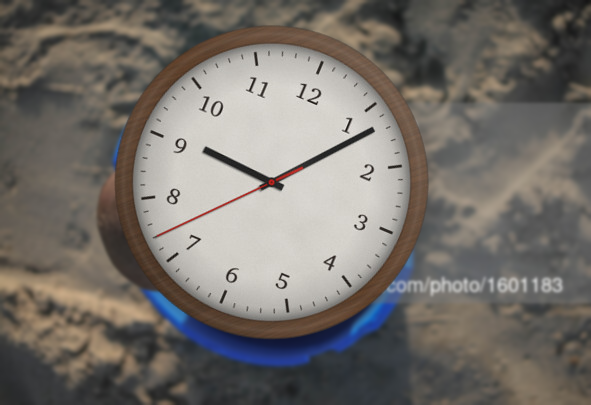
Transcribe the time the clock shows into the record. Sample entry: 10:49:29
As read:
9:06:37
